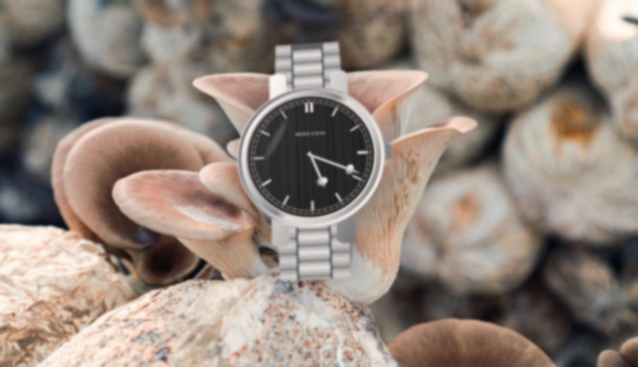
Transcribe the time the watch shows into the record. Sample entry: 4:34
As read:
5:19
